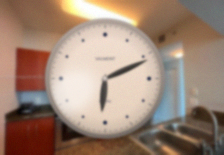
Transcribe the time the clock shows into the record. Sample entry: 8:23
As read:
6:11
